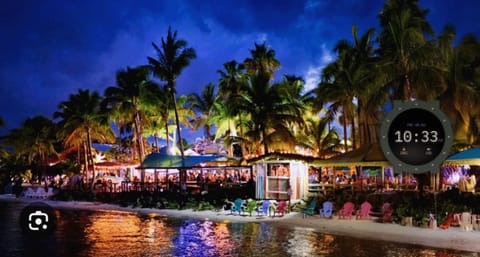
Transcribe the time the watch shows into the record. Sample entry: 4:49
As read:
10:33
